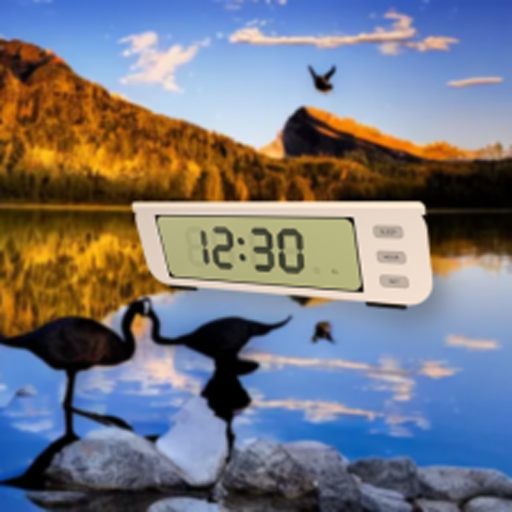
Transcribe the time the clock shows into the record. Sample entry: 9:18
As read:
12:30
